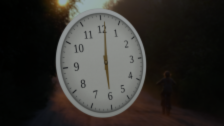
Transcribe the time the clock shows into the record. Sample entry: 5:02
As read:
6:01
